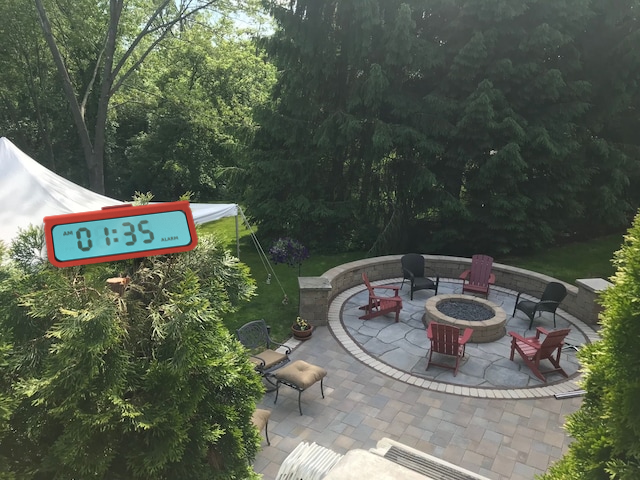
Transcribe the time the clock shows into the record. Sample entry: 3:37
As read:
1:35
